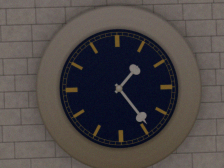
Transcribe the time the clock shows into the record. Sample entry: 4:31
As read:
1:24
